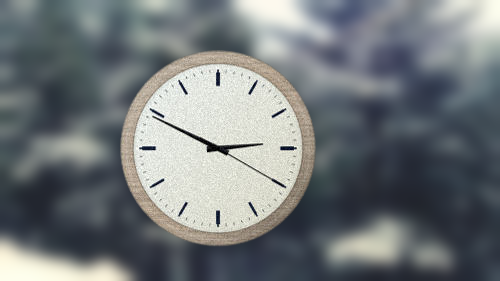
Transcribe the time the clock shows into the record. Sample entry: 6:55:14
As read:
2:49:20
